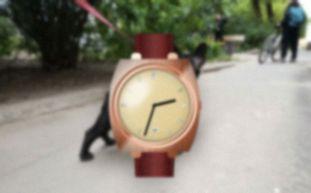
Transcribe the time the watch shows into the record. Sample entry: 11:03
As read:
2:33
